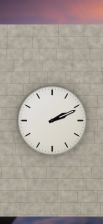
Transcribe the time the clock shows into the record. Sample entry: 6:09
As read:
2:11
